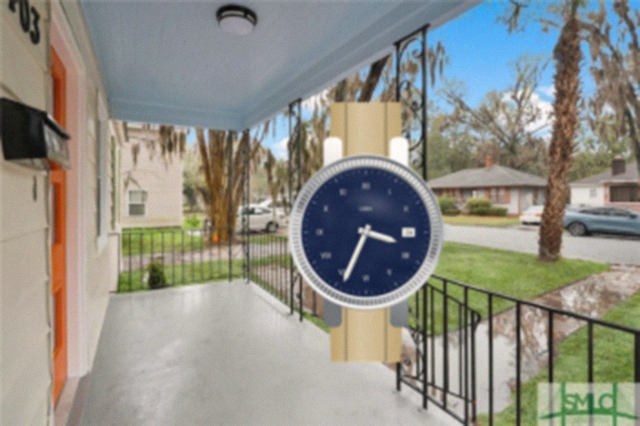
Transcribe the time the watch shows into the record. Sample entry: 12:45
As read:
3:34
